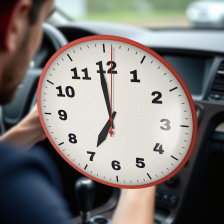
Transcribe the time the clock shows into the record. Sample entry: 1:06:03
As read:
6:59:01
